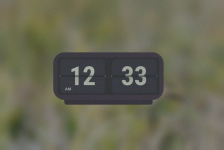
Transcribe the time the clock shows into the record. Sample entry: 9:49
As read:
12:33
